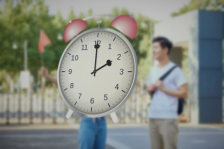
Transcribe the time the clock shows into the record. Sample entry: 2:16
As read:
2:00
